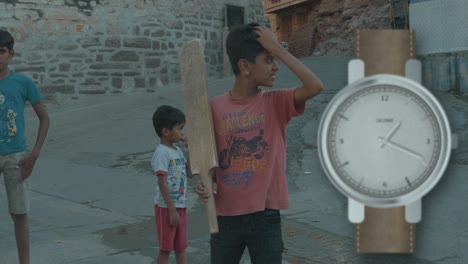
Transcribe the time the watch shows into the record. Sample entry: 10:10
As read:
1:19
